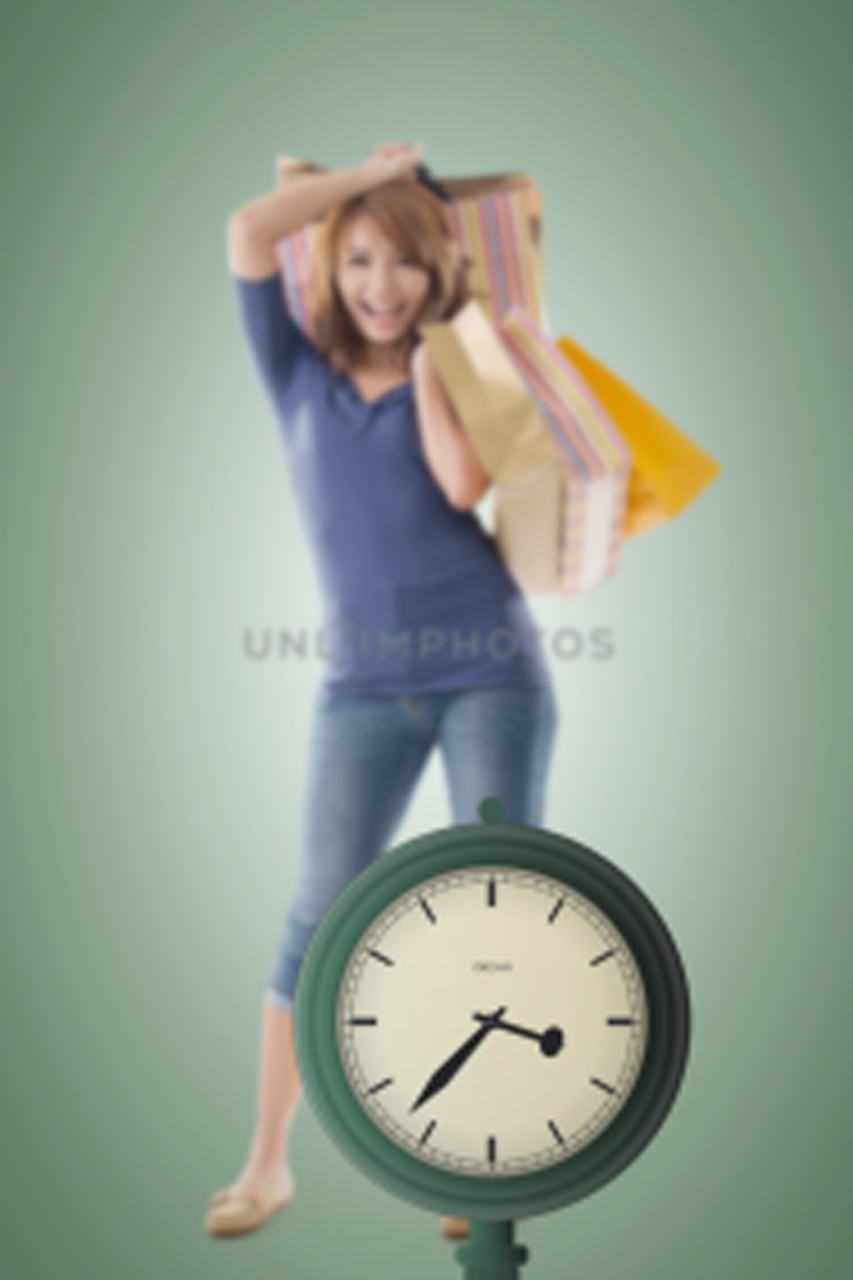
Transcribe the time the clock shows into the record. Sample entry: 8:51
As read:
3:37
